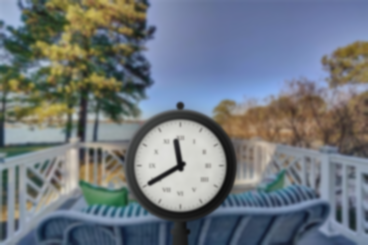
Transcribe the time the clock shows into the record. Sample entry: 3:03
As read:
11:40
